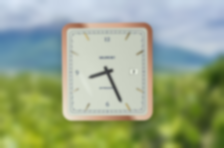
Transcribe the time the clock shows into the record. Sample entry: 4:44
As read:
8:26
